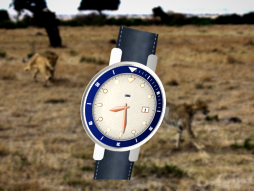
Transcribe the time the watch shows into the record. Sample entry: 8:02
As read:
8:29
